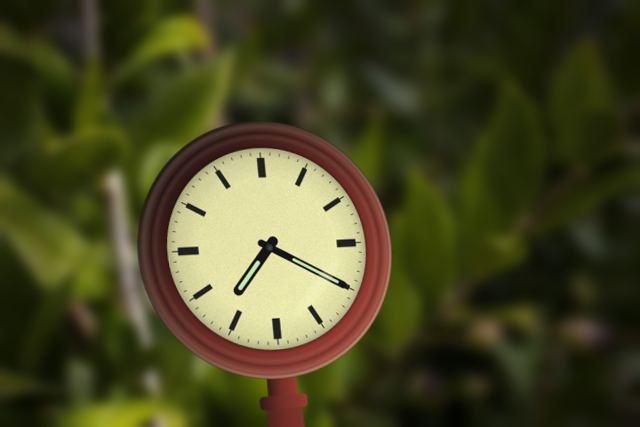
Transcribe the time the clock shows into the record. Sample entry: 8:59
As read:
7:20
